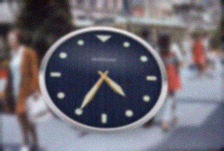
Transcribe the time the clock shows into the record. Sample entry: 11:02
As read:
4:35
